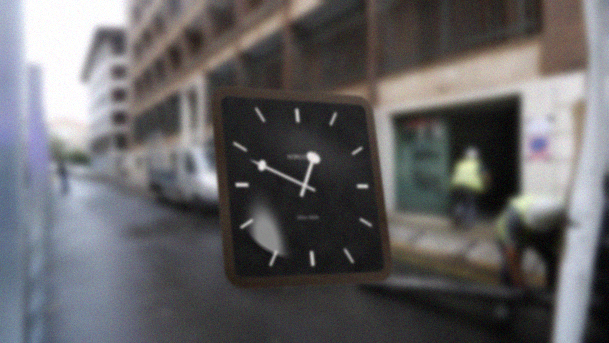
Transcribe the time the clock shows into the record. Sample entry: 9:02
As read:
12:49
